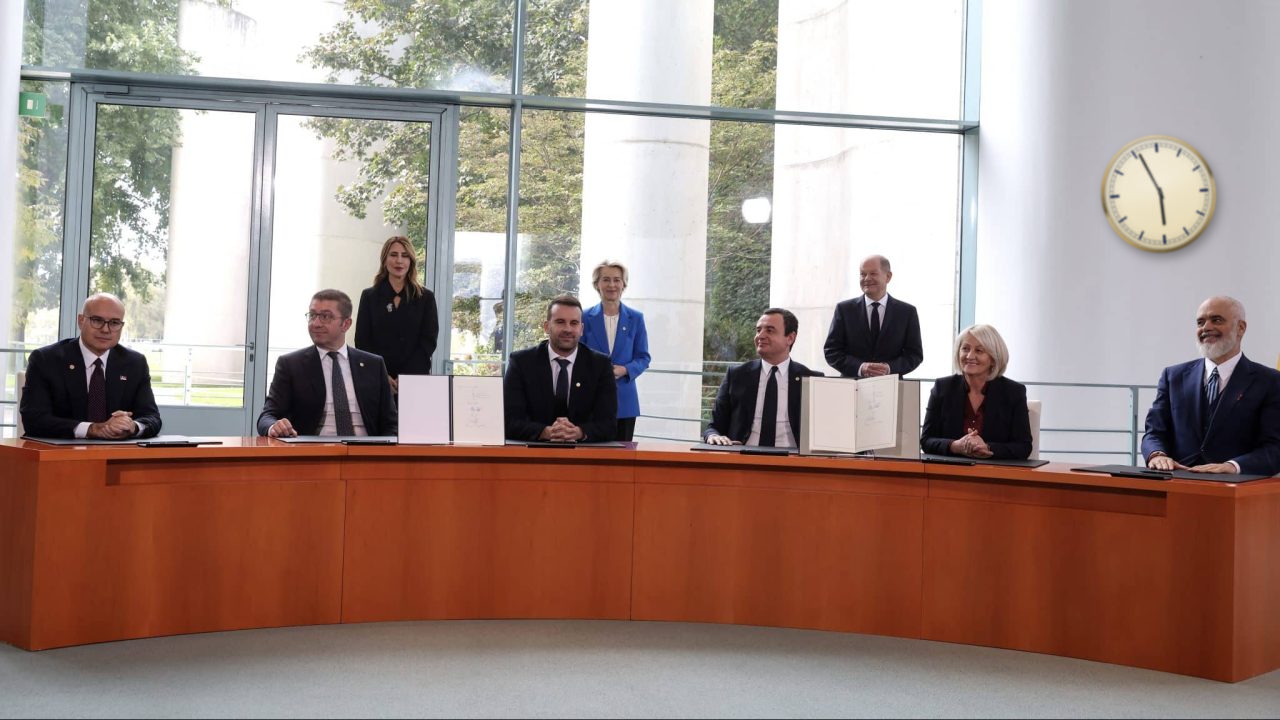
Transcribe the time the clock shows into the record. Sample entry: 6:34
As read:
5:56
